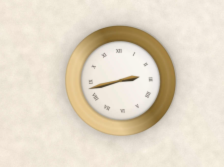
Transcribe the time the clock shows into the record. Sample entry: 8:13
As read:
2:43
